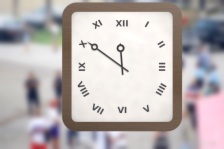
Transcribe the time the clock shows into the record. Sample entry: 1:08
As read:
11:51
